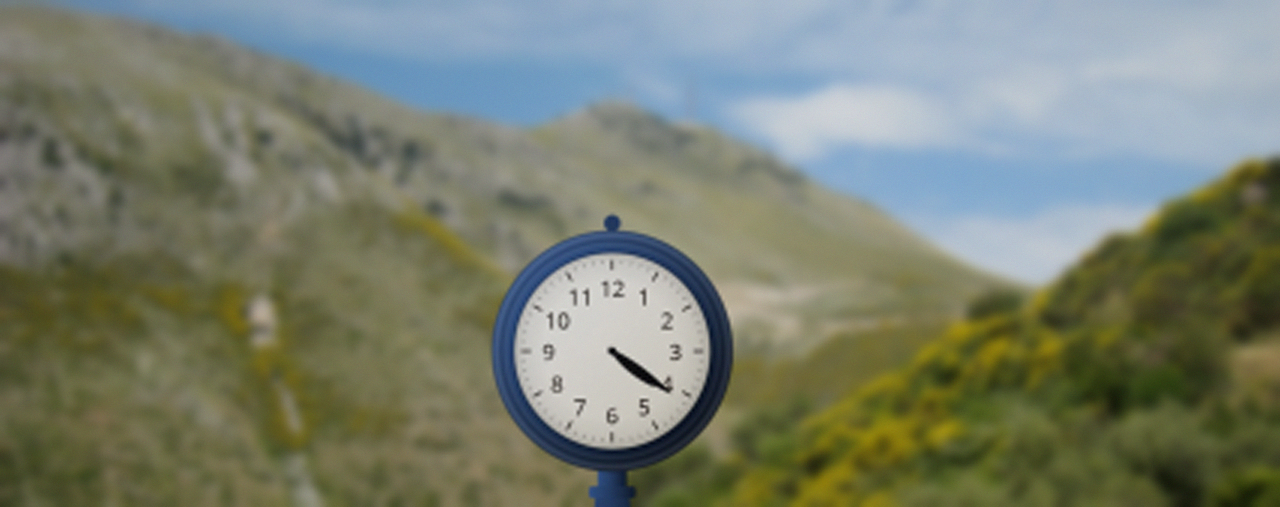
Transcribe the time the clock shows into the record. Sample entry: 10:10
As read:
4:21
